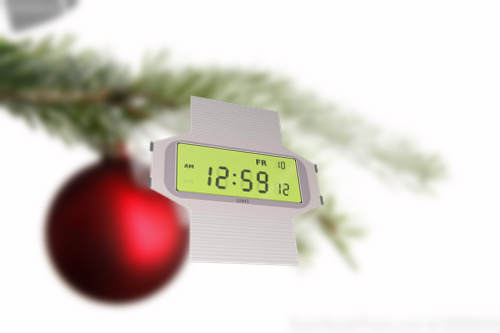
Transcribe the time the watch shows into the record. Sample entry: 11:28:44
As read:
12:59:12
